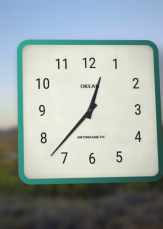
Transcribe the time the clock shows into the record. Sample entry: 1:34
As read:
12:37
